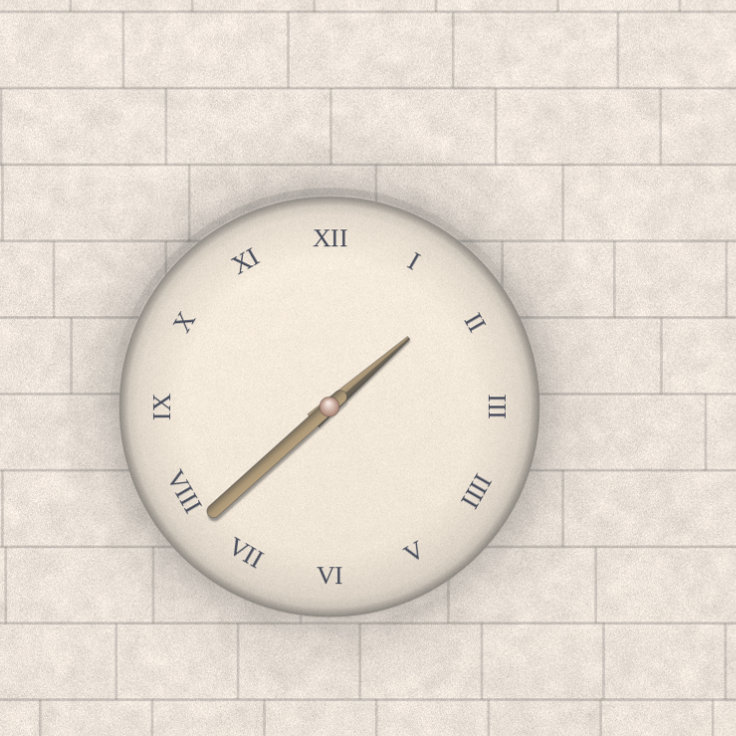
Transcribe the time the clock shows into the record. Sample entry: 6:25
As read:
1:38
